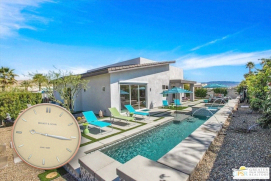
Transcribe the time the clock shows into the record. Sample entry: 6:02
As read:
9:16
